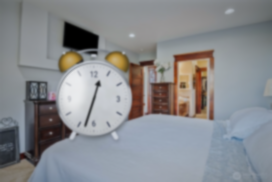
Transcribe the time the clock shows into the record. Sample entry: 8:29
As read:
12:33
